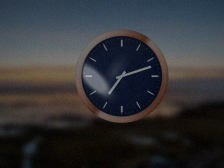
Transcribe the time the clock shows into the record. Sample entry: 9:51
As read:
7:12
